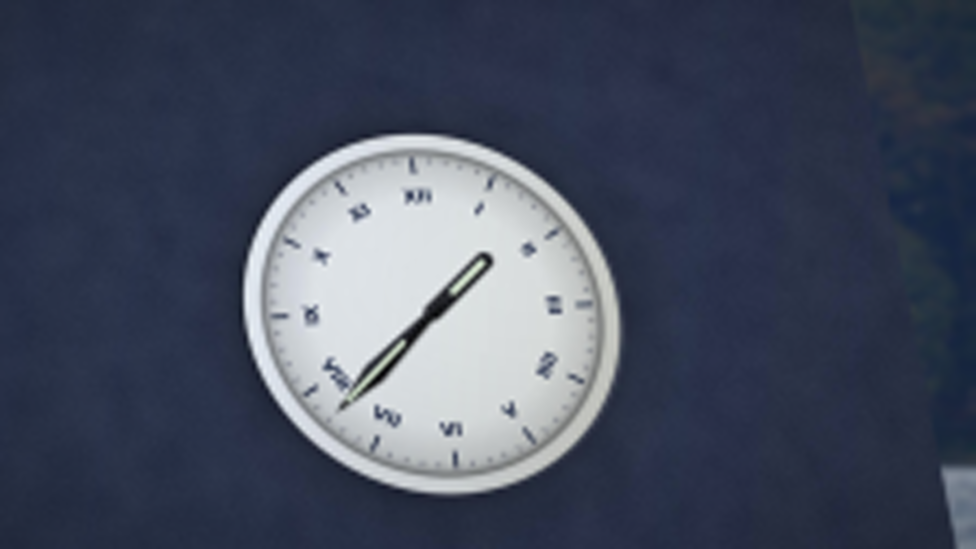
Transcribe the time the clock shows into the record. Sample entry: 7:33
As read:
1:38
